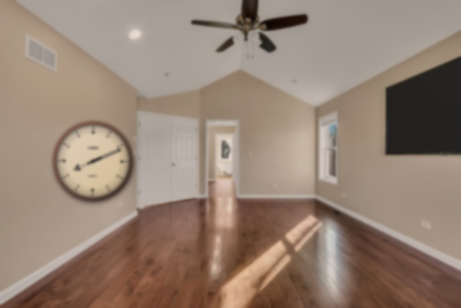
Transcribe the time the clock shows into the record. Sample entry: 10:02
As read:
8:11
